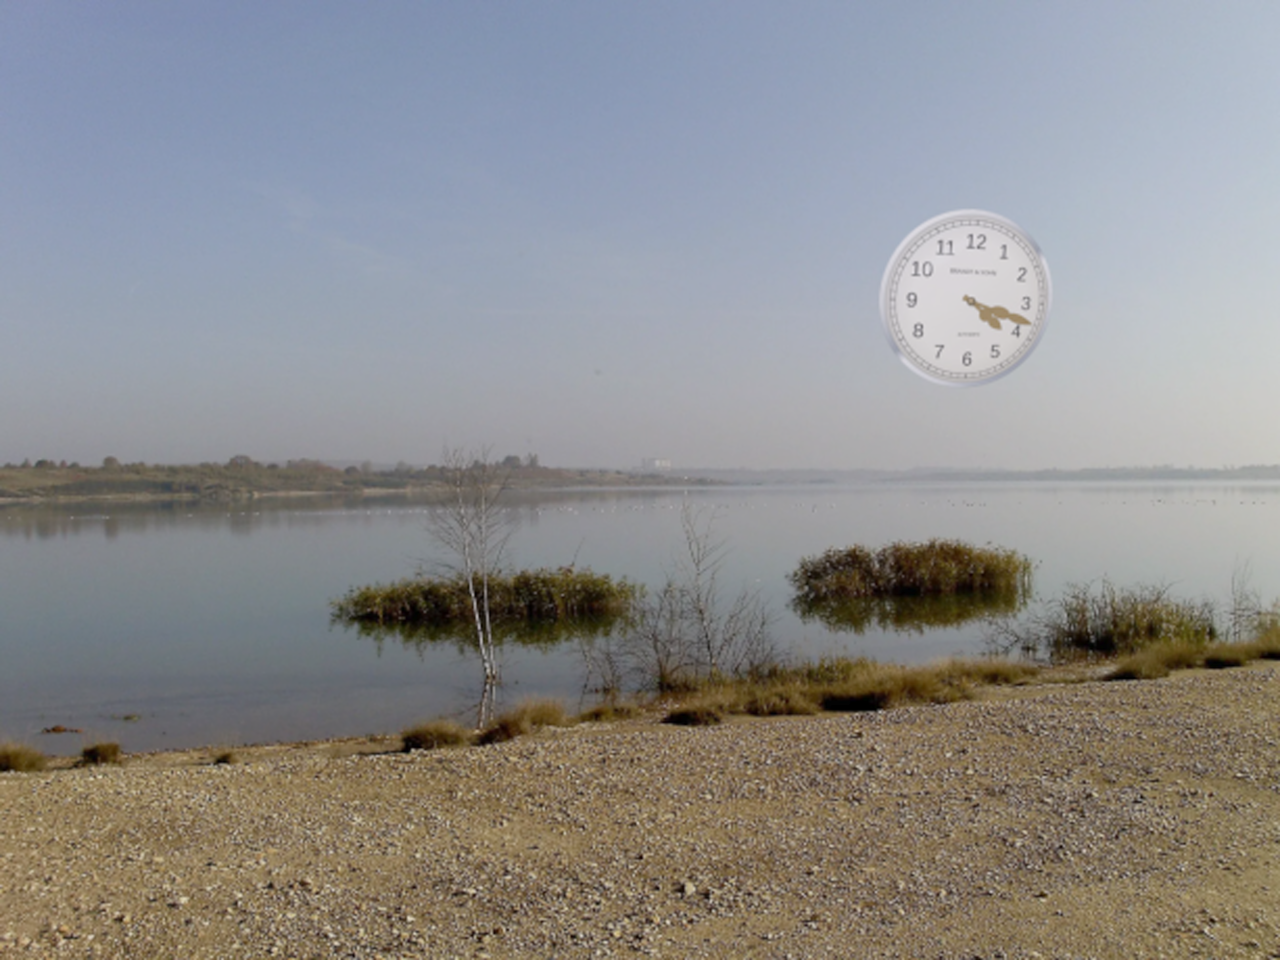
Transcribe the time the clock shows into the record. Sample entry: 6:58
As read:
4:18
